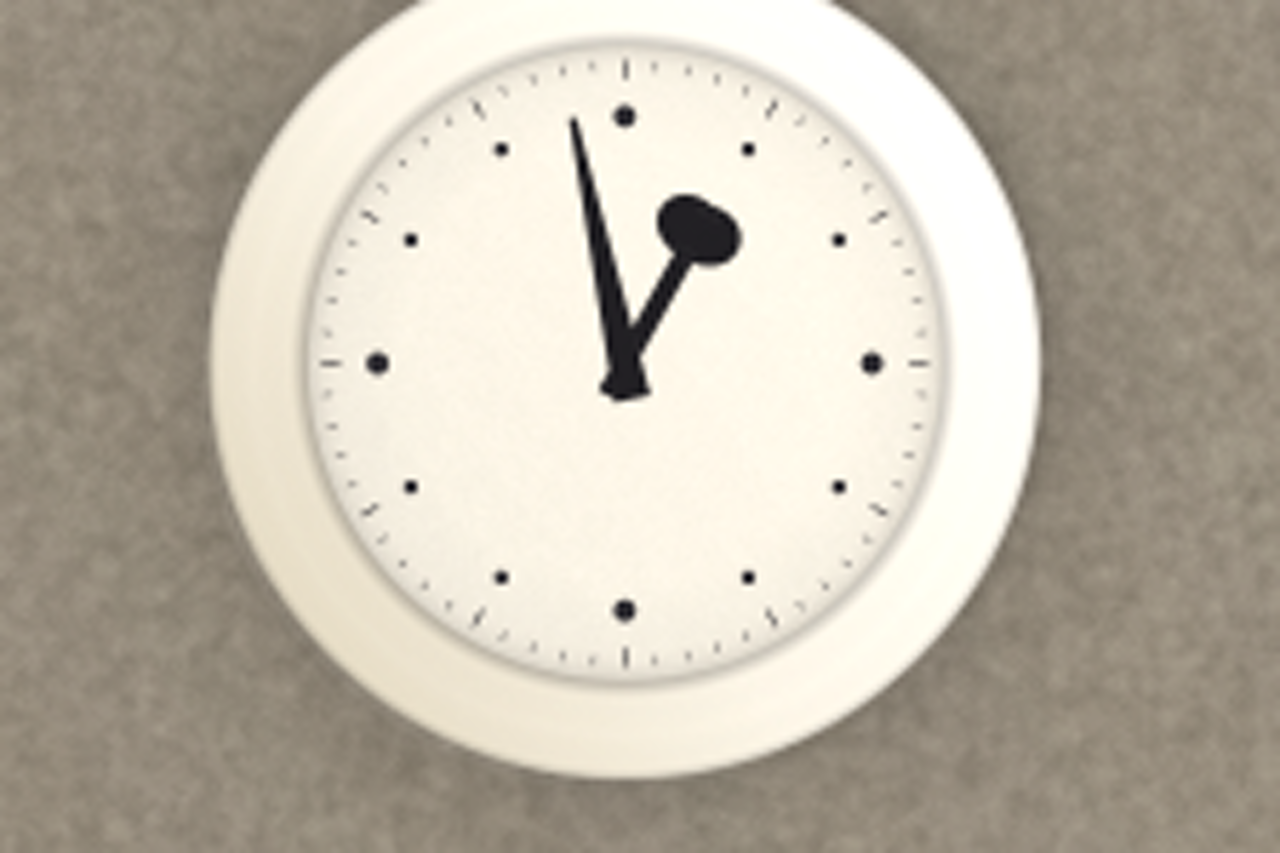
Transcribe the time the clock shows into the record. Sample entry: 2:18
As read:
12:58
